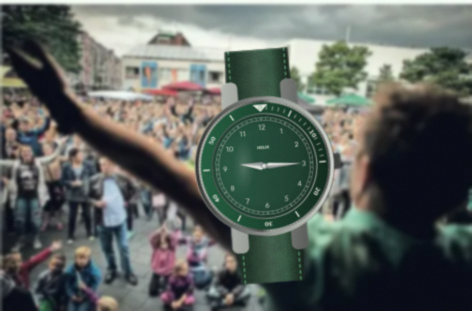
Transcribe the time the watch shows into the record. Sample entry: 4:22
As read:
9:15
